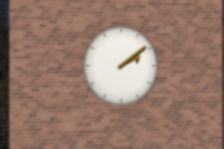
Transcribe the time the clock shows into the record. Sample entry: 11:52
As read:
2:09
